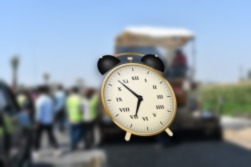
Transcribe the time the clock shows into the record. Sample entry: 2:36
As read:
6:53
